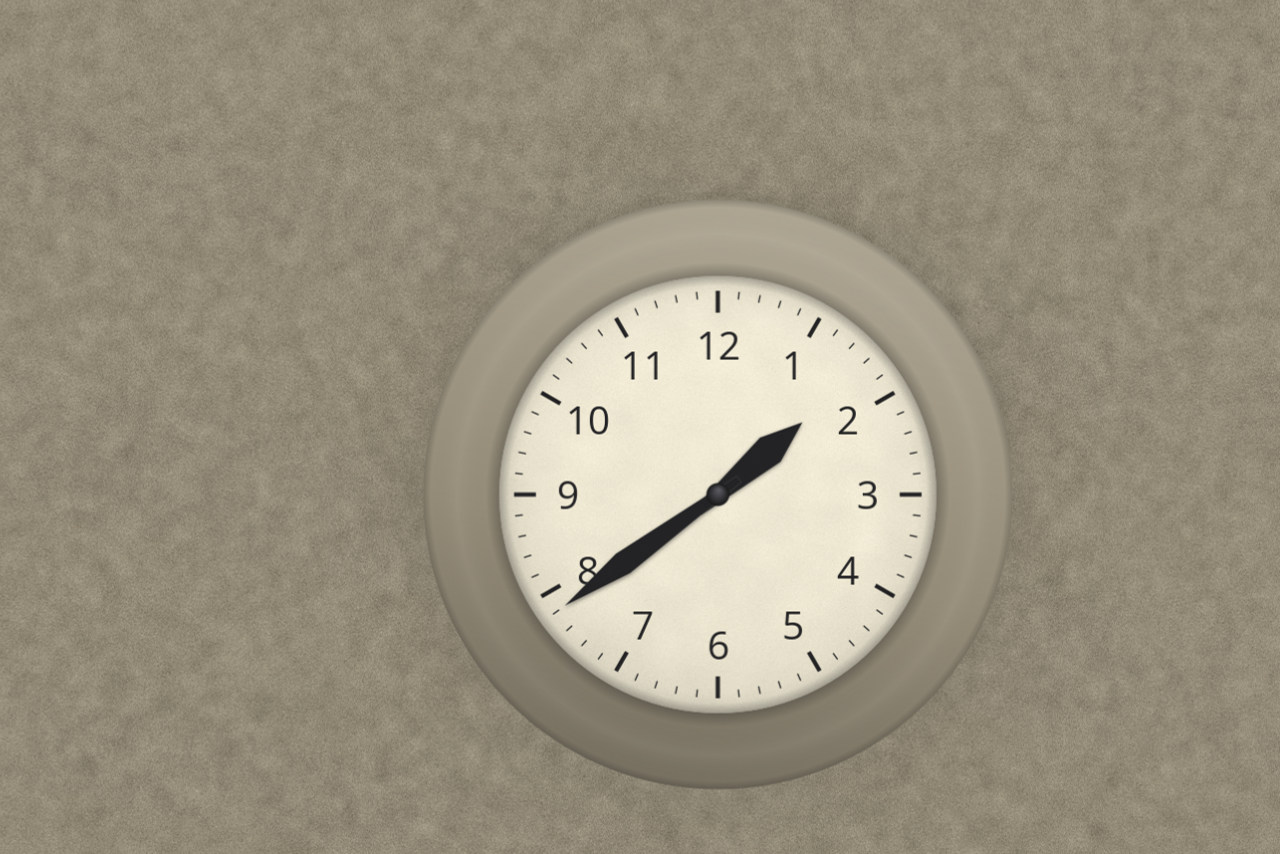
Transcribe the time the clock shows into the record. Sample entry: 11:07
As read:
1:39
